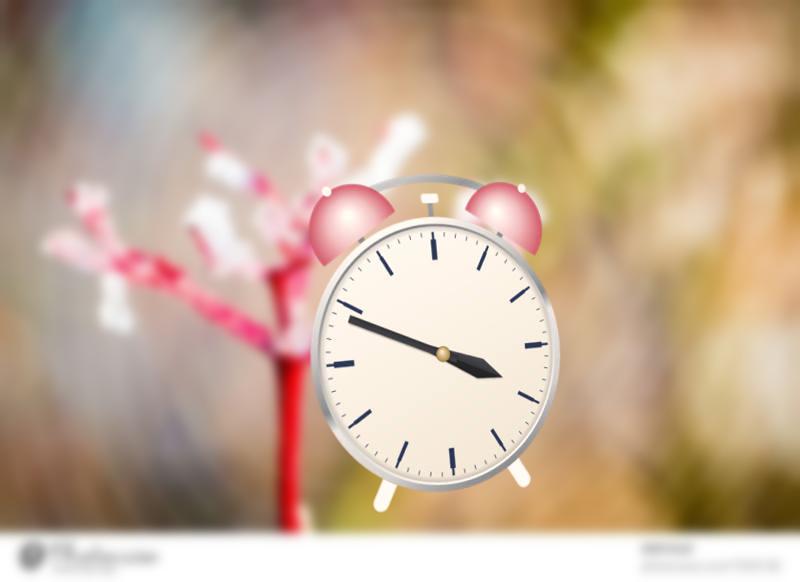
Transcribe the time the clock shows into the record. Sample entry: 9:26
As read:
3:49
